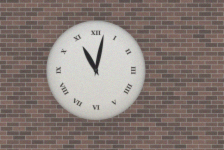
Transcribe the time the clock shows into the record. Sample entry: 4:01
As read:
11:02
